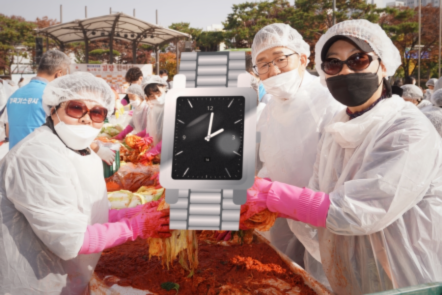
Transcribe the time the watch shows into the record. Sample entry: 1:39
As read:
2:01
